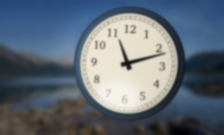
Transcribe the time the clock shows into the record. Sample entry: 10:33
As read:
11:12
